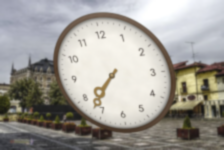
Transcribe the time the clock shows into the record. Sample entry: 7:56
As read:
7:37
